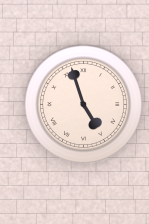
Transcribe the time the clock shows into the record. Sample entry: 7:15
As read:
4:57
